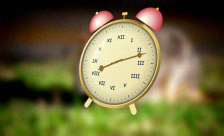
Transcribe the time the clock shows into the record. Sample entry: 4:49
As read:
8:12
